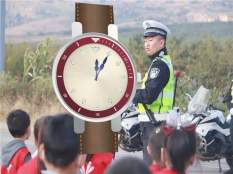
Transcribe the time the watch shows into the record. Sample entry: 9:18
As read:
12:05
